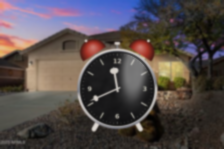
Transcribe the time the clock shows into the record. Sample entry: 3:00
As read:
11:41
